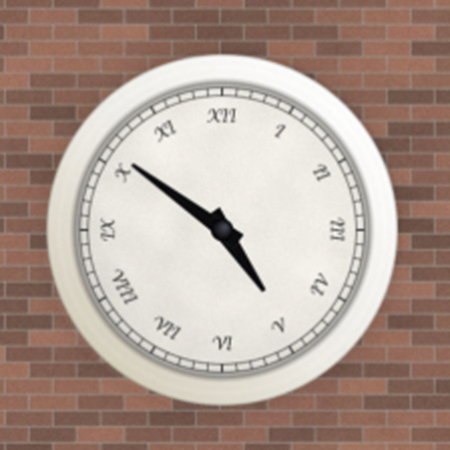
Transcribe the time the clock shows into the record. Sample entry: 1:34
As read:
4:51
